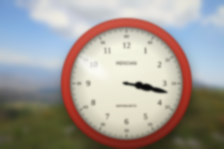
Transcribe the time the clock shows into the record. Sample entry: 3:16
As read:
3:17
